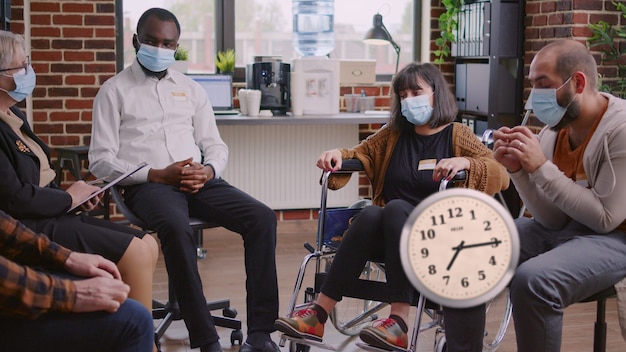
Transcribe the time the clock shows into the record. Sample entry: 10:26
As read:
7:15
